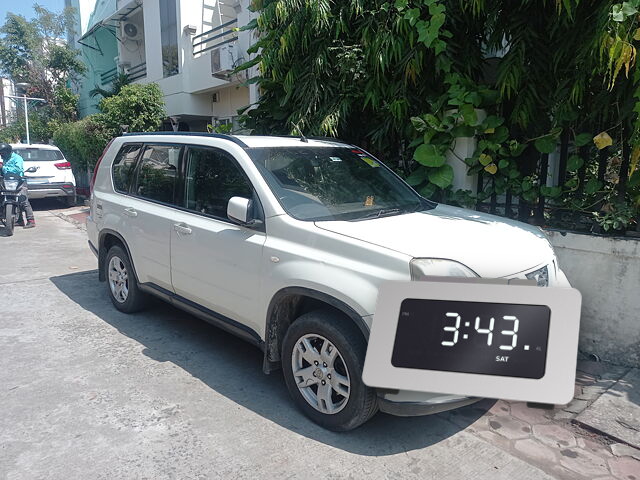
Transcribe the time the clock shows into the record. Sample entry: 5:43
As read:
3:43
